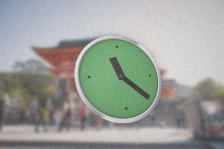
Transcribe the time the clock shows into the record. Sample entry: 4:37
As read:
11:22
